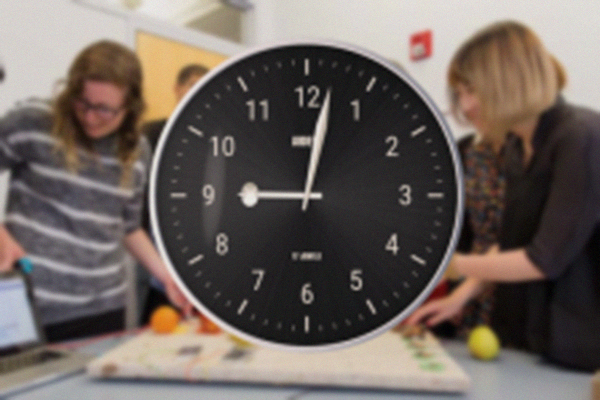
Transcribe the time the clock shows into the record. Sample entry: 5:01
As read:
9:02
